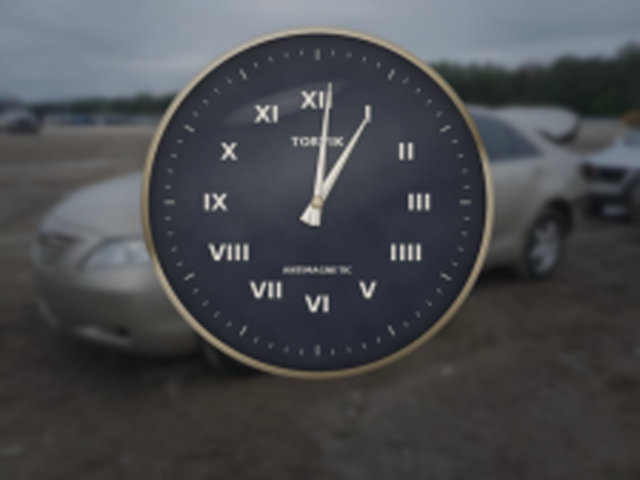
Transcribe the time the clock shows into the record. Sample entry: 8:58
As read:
1:01
